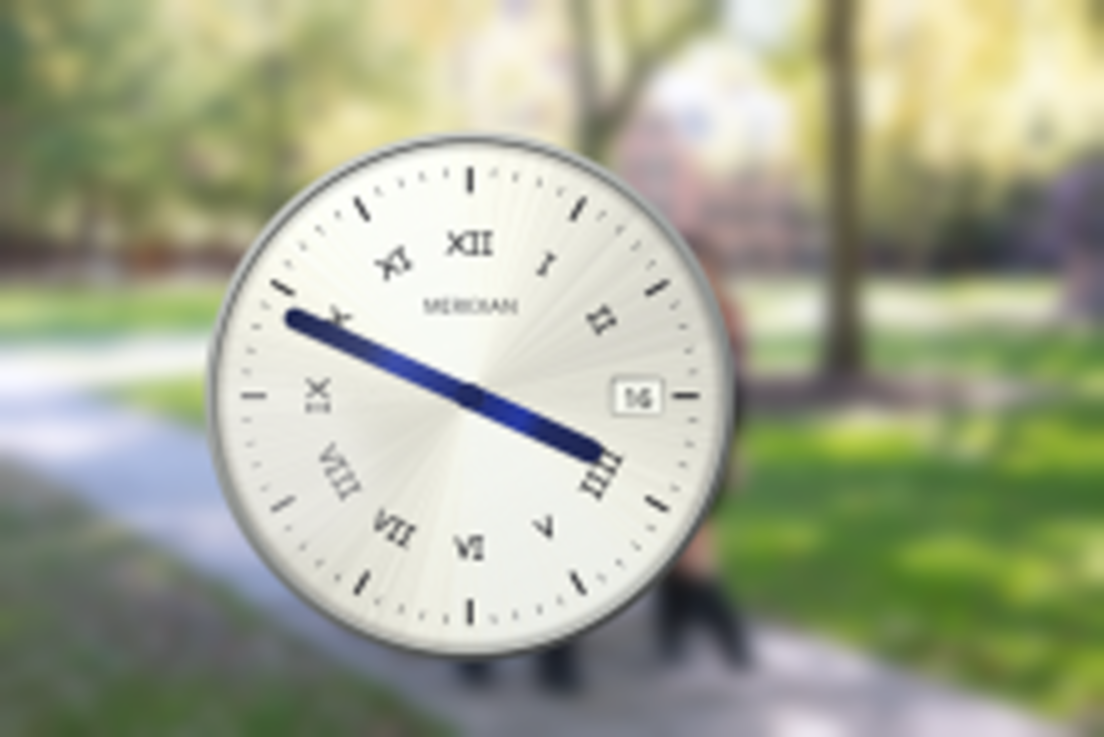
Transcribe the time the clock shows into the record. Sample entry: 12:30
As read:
3:49
